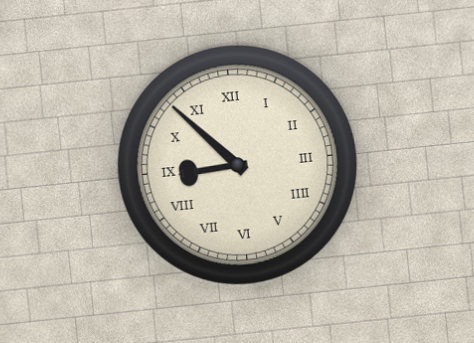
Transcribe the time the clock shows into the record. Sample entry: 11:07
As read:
8:53
